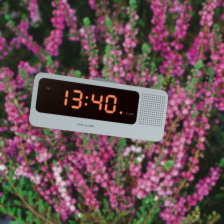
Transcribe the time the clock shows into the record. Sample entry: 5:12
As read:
13:40
